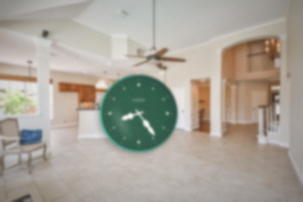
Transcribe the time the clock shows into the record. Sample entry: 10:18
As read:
8:24
